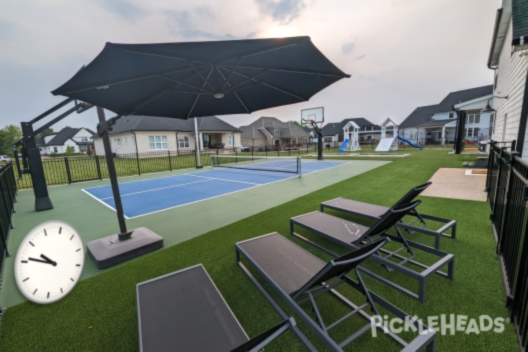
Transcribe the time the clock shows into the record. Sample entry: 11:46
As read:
9:46
